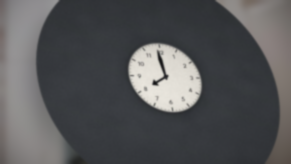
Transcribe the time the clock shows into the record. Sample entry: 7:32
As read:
7:59
